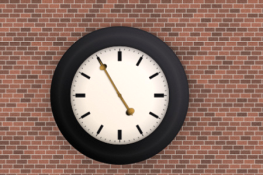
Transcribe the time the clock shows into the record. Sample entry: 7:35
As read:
4:55
